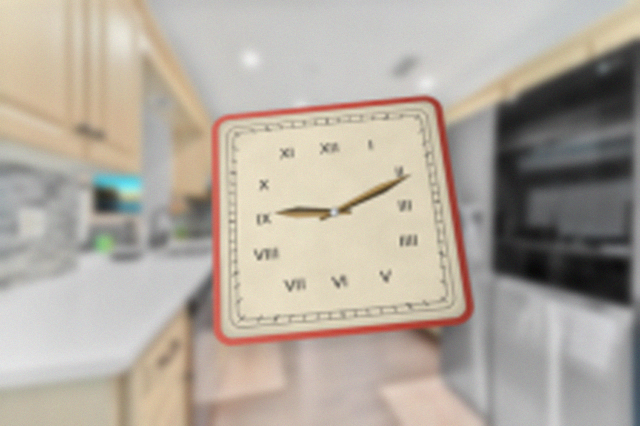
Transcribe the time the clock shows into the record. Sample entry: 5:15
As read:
9:11
